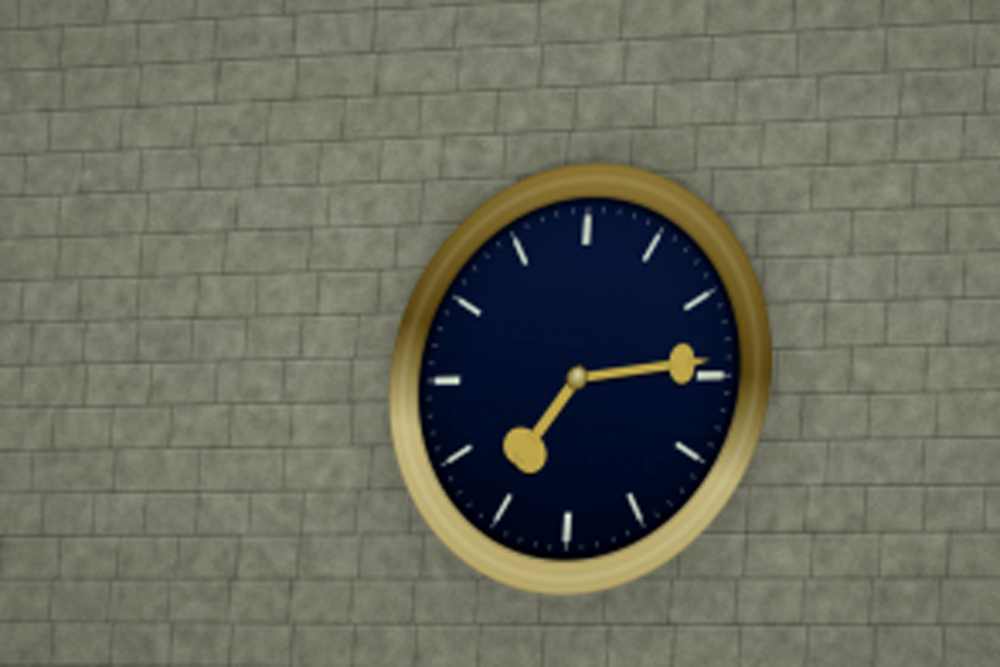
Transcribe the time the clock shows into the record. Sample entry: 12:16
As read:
7:14
